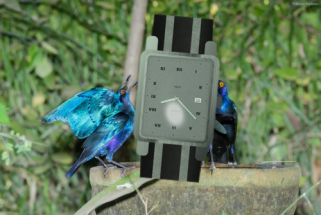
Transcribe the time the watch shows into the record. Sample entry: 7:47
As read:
8:22
